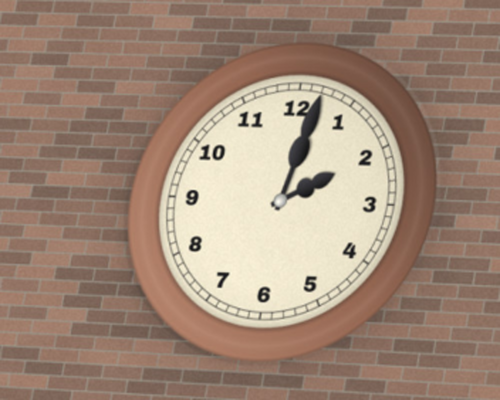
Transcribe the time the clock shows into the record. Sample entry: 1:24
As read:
2:02
